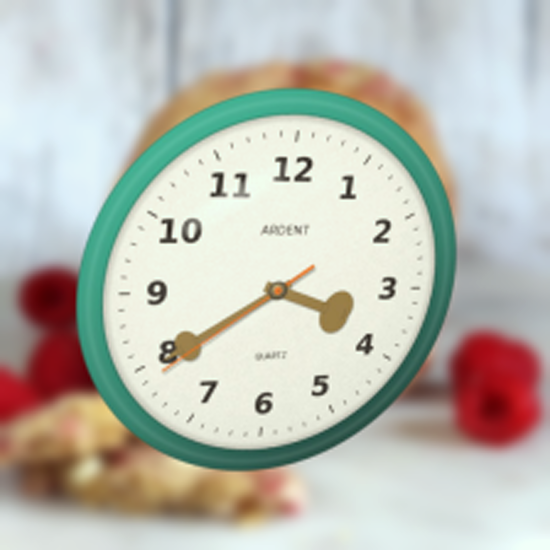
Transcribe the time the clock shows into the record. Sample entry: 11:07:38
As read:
3:39:39
